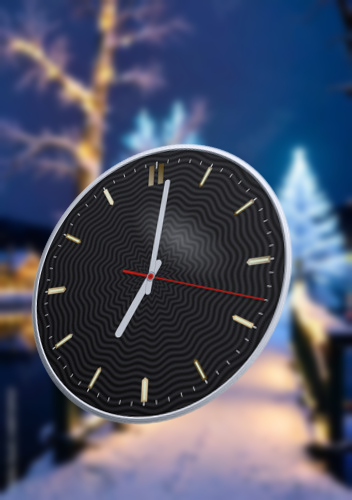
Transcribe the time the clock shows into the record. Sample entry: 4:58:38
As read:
7:01:18
